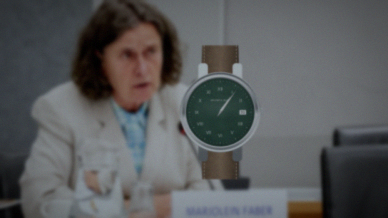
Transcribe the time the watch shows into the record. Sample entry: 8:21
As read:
1:06
